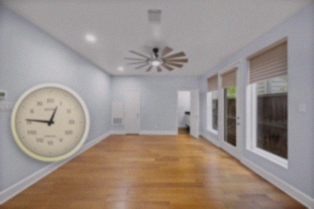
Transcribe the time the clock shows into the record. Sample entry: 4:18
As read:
12:46
